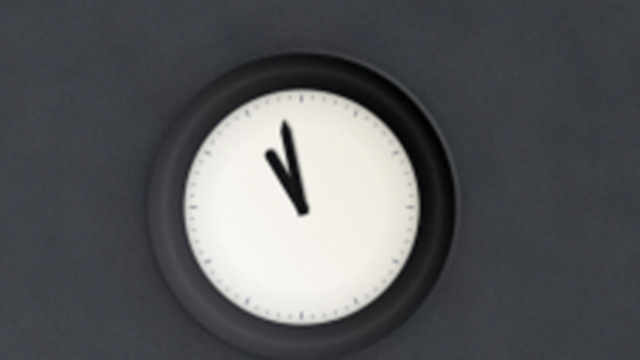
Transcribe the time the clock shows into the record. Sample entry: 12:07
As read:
10:58
